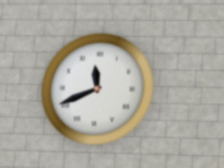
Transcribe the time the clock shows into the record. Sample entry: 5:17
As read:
11:41
